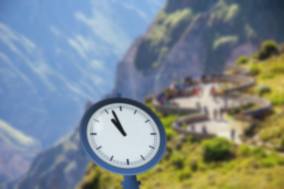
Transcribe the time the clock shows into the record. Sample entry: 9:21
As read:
10:57
